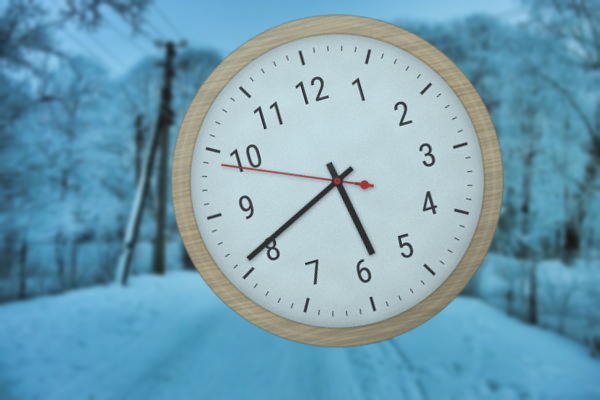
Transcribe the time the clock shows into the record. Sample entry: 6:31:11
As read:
5:40:49
